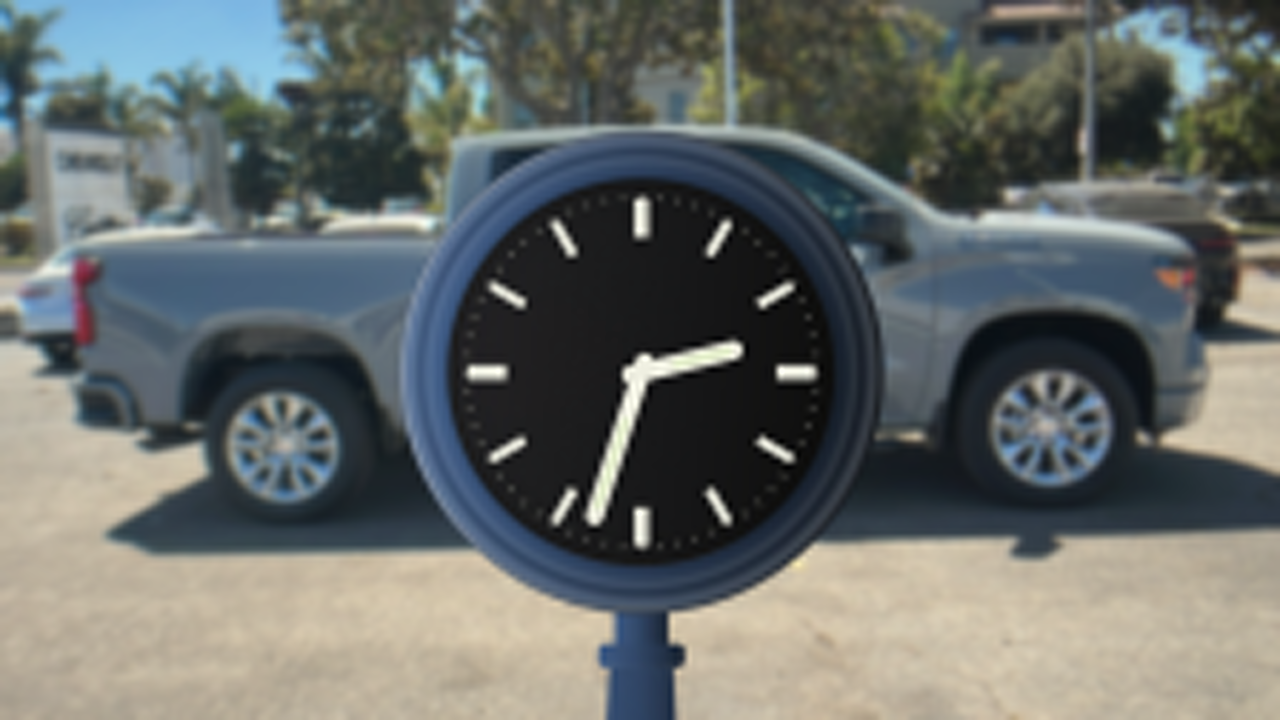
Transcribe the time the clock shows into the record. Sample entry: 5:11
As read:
2:33
